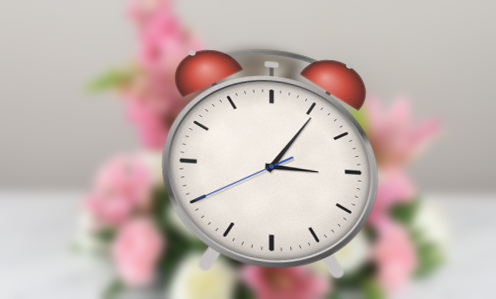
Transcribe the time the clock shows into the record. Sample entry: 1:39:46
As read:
3:05:40
